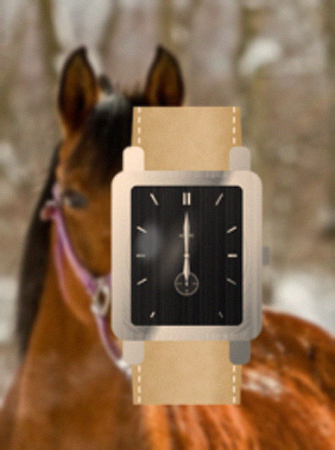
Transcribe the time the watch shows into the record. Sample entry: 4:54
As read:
6:00
